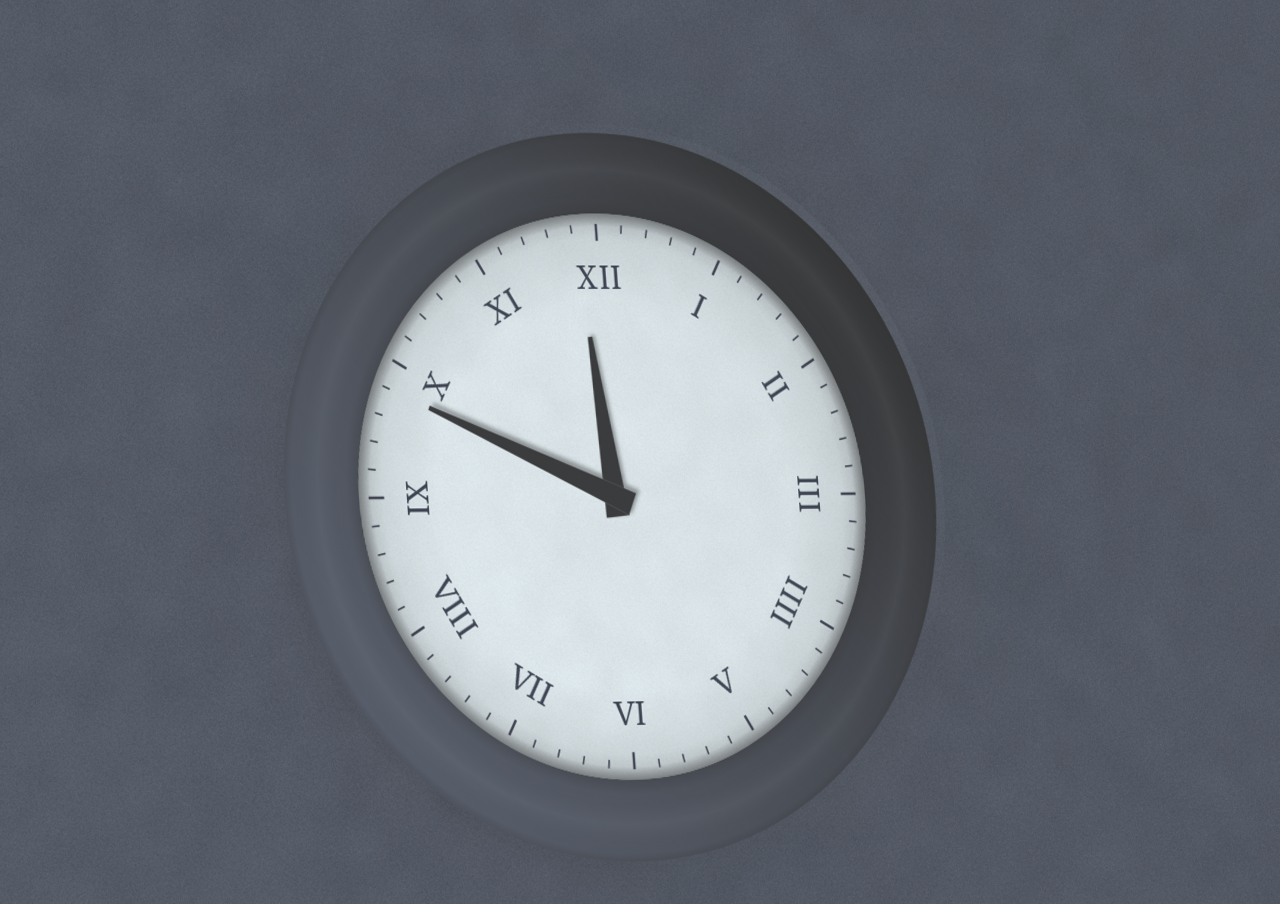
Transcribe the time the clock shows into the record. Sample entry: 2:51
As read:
11:49
